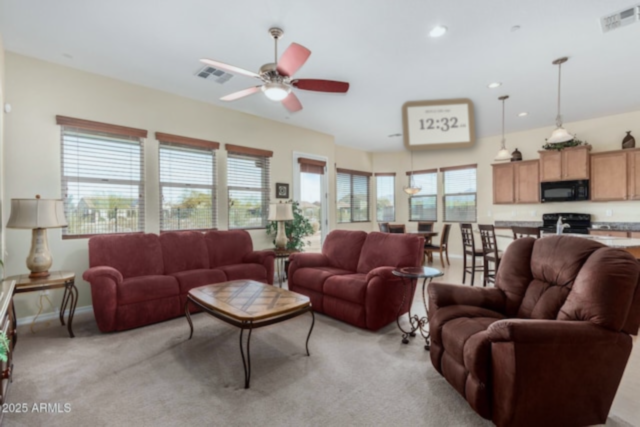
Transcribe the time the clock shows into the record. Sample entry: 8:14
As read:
12:32
